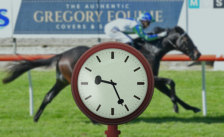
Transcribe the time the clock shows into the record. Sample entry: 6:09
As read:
9:26
